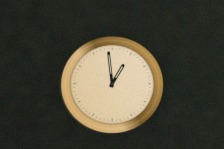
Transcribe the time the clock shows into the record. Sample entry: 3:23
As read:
12:59
